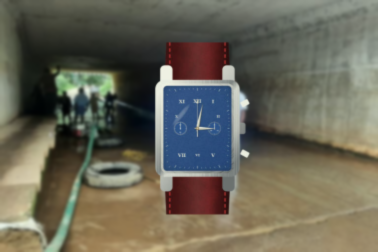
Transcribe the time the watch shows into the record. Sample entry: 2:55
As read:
3:02
